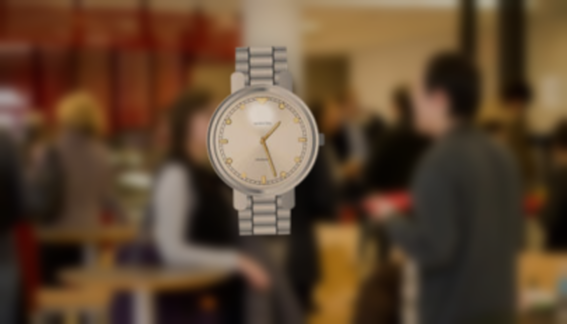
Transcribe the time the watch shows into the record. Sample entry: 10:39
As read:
1:27
